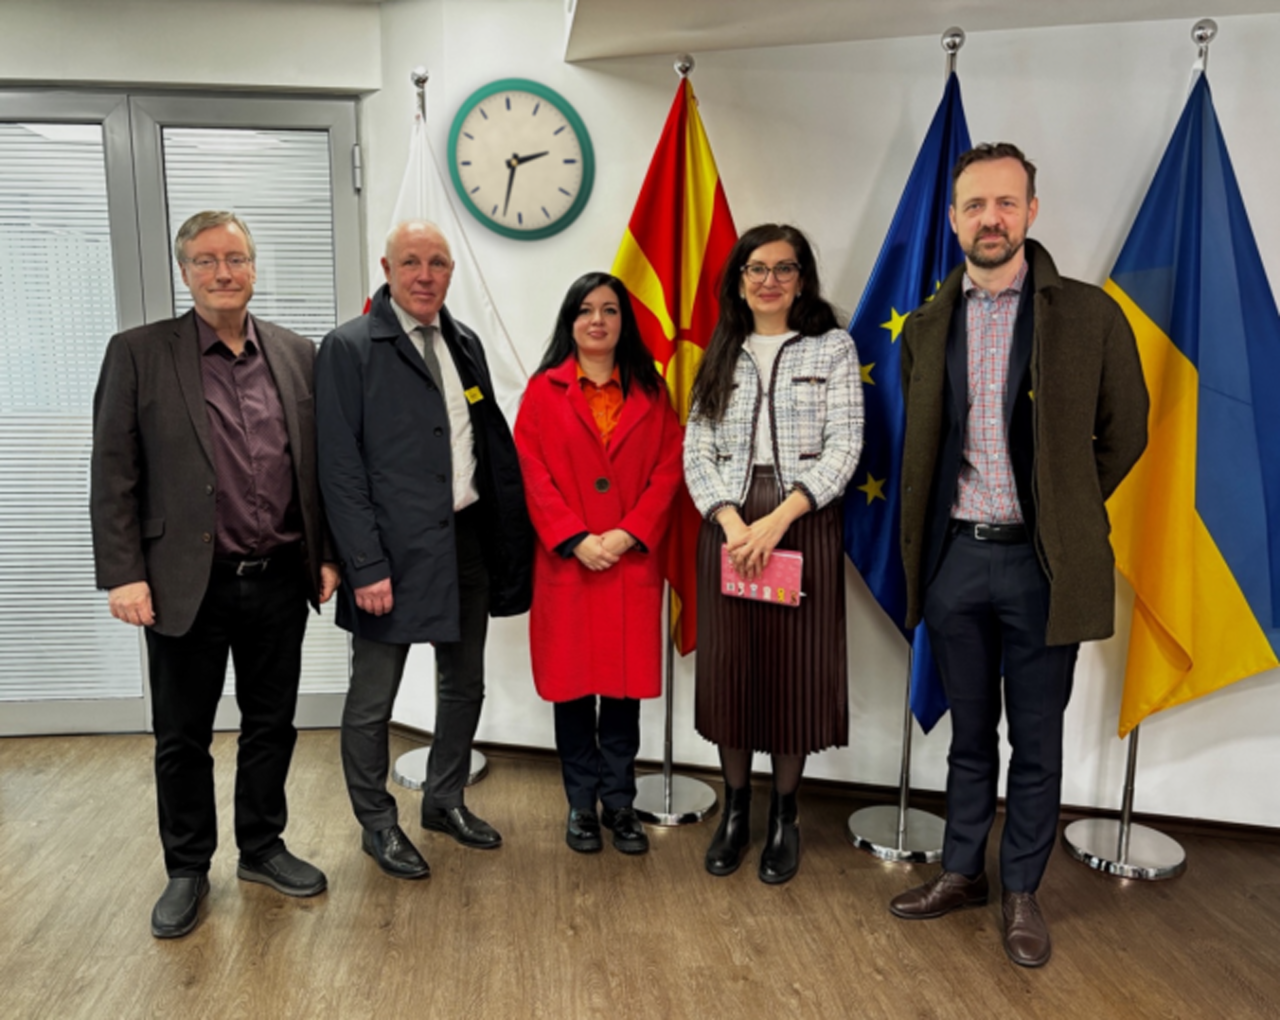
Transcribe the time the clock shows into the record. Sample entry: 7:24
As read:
2:33
